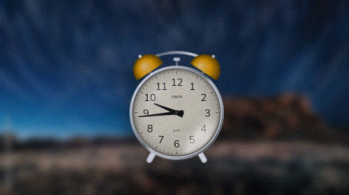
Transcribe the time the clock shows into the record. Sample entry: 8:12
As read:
9:44
